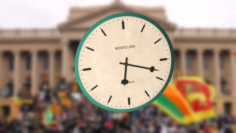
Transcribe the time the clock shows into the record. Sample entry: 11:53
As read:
6:18
